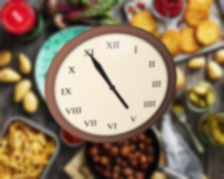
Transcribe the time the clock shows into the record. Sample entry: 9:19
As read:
4:55
